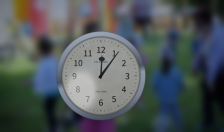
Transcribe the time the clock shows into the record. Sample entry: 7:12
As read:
12:06
